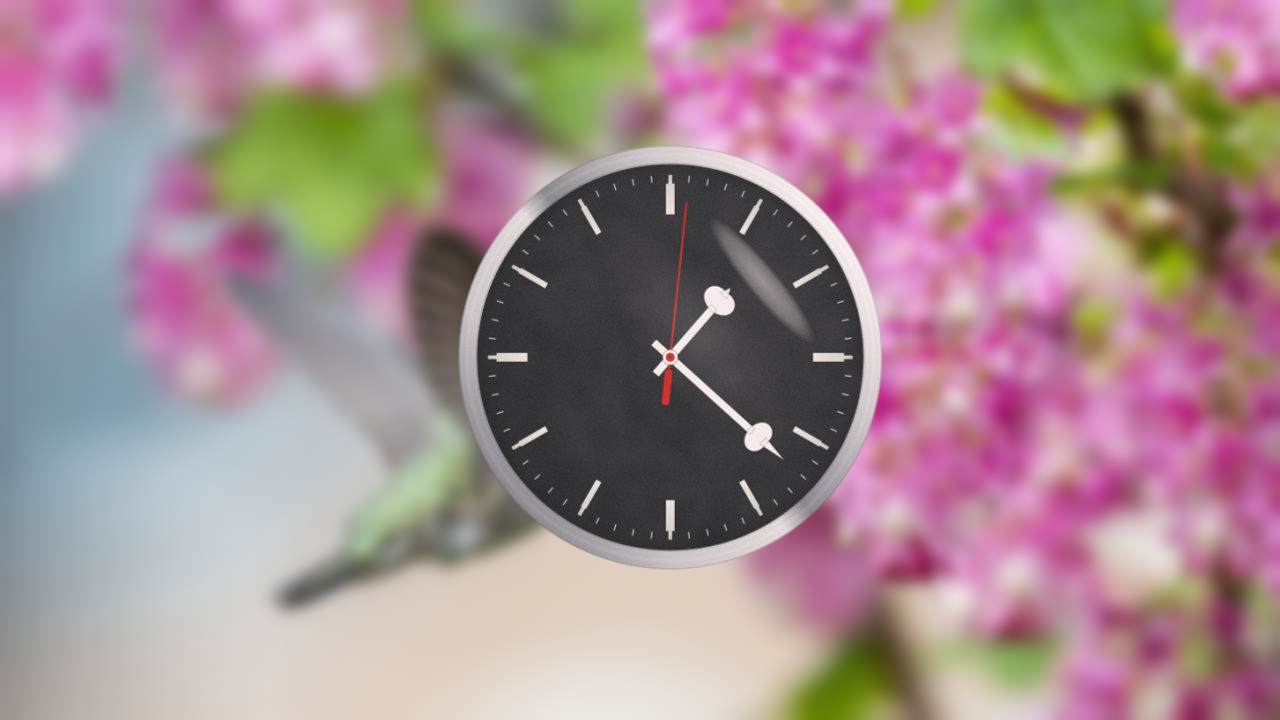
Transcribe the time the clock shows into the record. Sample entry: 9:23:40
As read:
1:22:01
